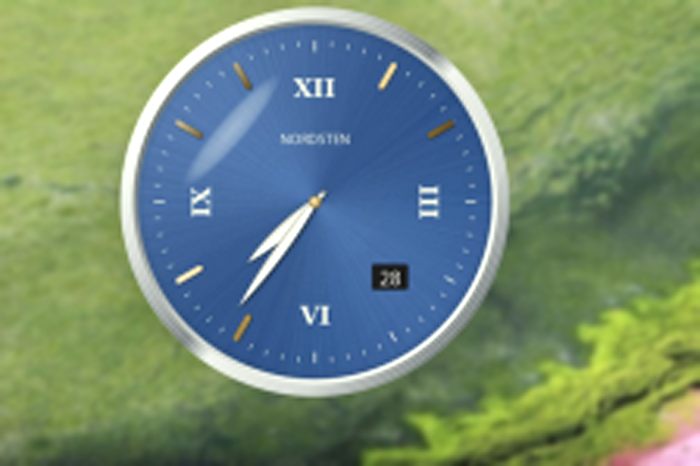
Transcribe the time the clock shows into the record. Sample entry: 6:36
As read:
7:36
